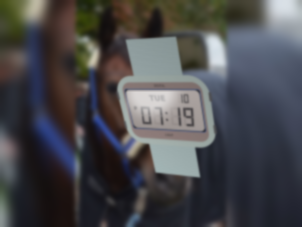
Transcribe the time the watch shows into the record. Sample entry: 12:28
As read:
7:19
